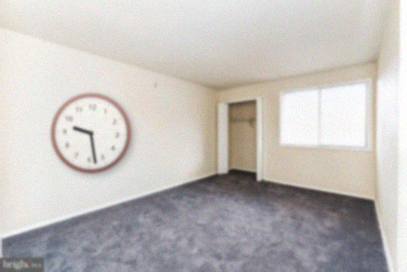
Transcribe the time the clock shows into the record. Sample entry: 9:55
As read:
9:28
